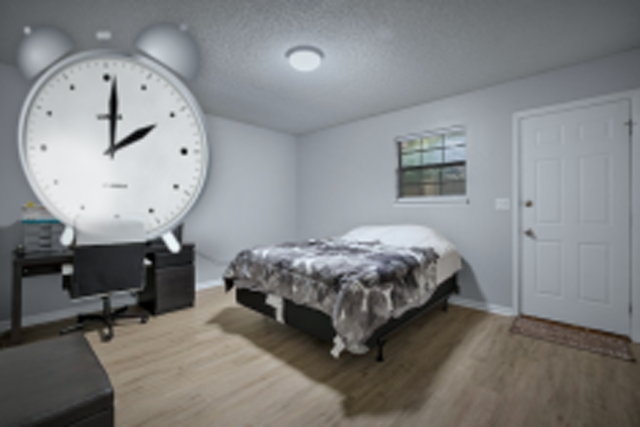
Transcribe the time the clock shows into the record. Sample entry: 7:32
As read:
2:01
